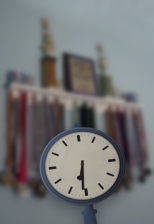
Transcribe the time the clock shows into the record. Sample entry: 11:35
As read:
6:31
